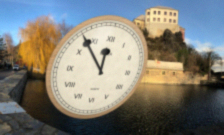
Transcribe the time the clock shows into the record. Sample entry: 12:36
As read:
11:53
